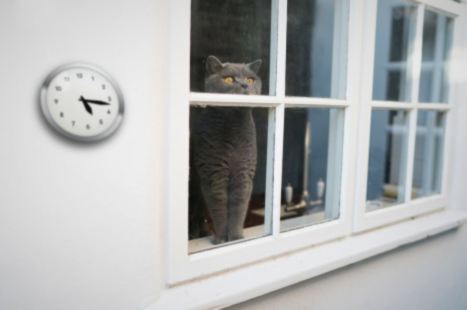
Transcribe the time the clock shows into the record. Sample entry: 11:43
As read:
5:17
